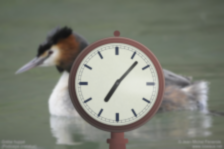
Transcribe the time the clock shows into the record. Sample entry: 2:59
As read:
7:07
